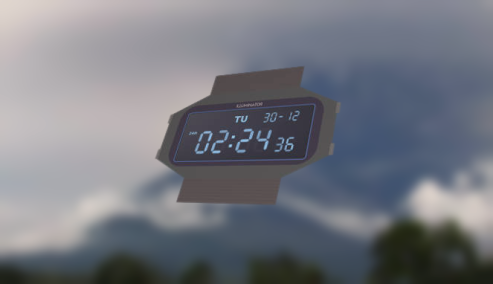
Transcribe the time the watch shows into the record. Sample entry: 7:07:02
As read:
2:24:36
